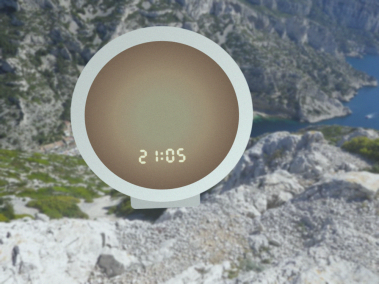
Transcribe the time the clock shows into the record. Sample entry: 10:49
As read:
21:05
